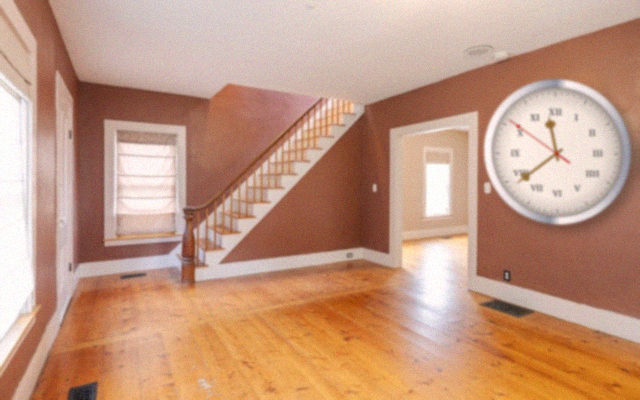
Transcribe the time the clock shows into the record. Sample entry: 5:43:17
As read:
11:38:51
